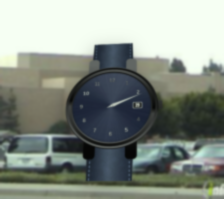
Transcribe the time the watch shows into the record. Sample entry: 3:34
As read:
2:11
